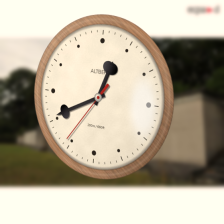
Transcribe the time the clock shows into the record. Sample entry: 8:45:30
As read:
12:40:36
